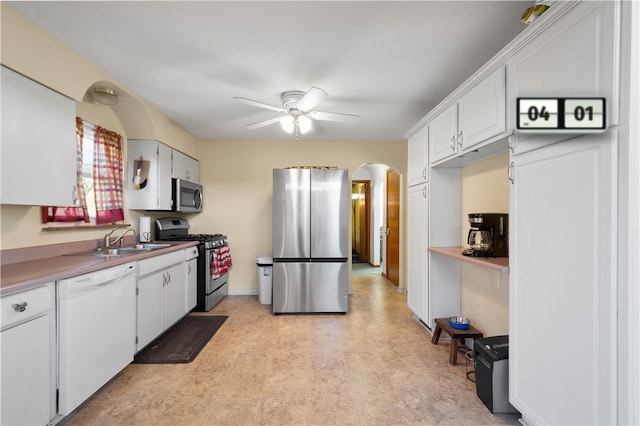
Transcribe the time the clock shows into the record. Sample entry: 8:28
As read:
4:01
